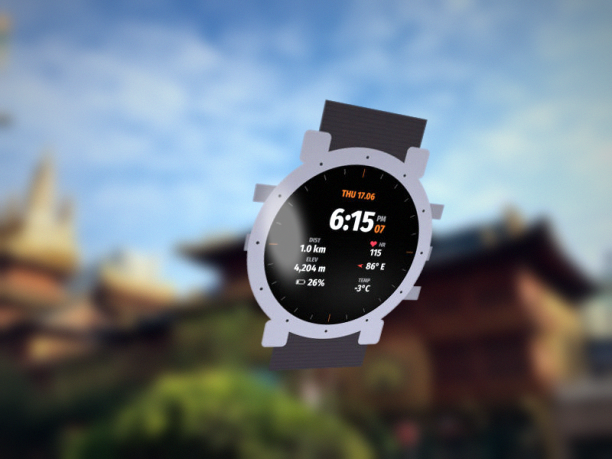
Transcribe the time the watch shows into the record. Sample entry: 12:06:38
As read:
6:15:07
